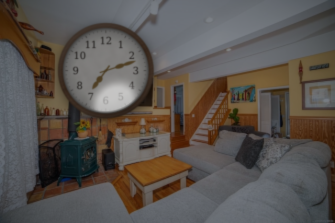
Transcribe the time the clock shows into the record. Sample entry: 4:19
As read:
7:12
